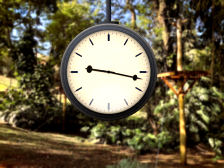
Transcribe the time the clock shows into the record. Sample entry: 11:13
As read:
9:17
